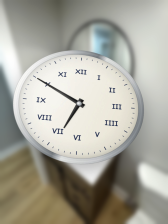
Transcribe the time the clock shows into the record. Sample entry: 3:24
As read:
6:50
